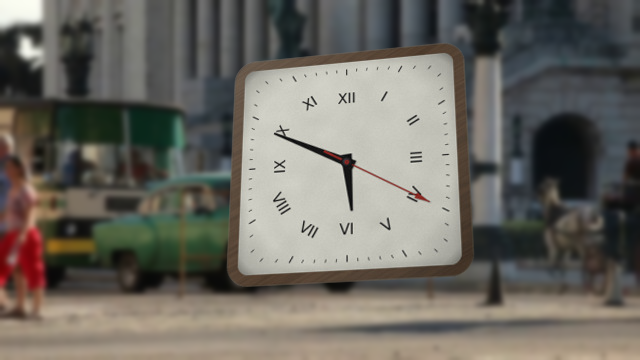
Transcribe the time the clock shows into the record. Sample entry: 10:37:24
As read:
5:49:20
